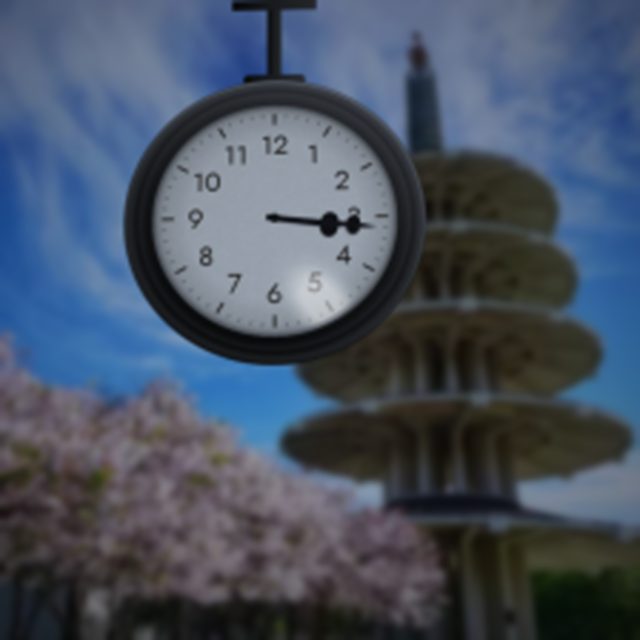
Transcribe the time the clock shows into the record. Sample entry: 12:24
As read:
3:16
